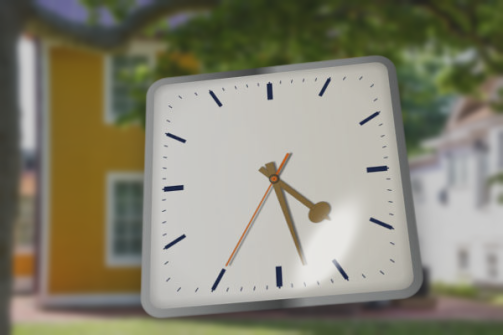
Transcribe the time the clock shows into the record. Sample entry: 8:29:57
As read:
4:27:35
